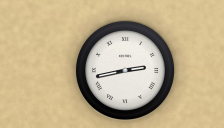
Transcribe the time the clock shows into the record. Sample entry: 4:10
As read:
2:43
